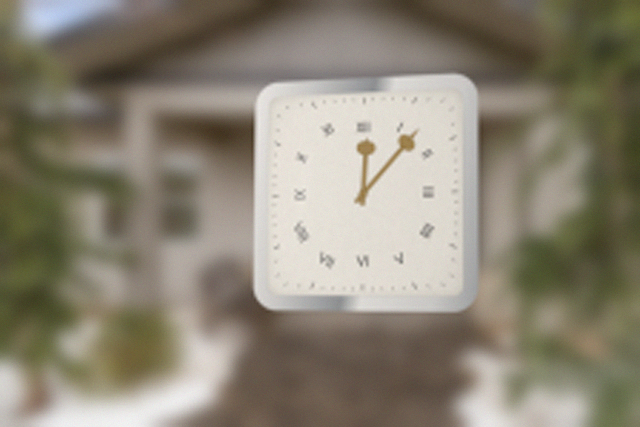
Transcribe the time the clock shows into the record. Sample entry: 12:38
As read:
12:07
